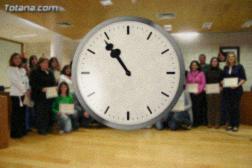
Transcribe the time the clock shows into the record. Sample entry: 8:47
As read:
10:54
